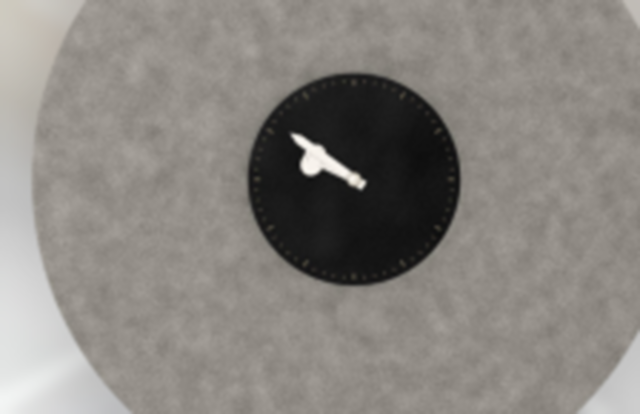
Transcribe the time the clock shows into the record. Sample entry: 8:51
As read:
9:51
